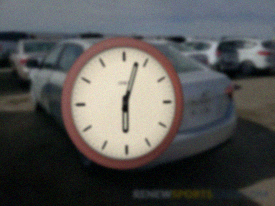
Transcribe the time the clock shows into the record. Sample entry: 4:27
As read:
6:03
